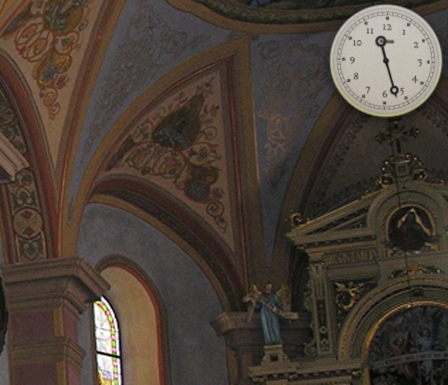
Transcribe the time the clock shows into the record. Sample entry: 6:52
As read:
11:27
